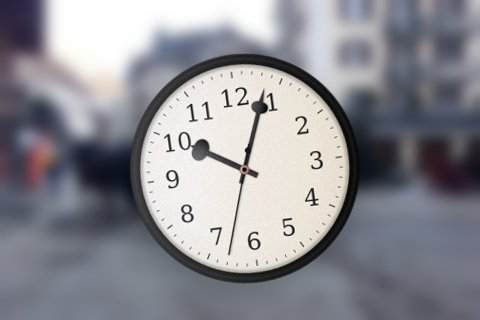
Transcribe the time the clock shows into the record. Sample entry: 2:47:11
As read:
10:03:33
